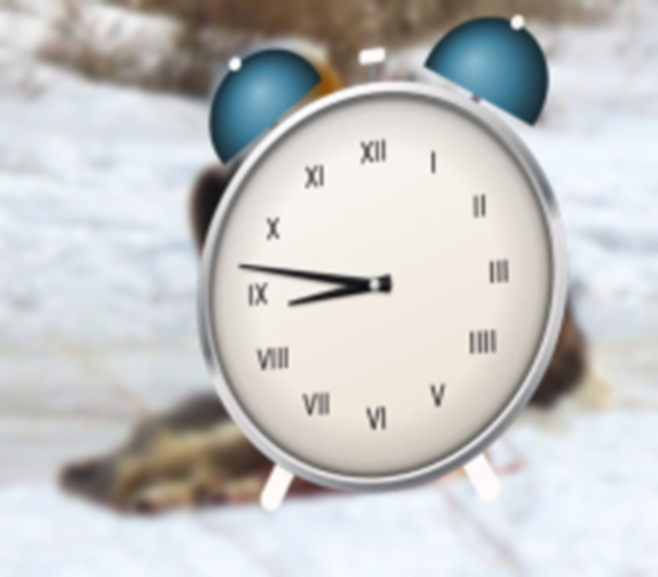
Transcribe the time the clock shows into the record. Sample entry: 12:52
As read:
8:47
